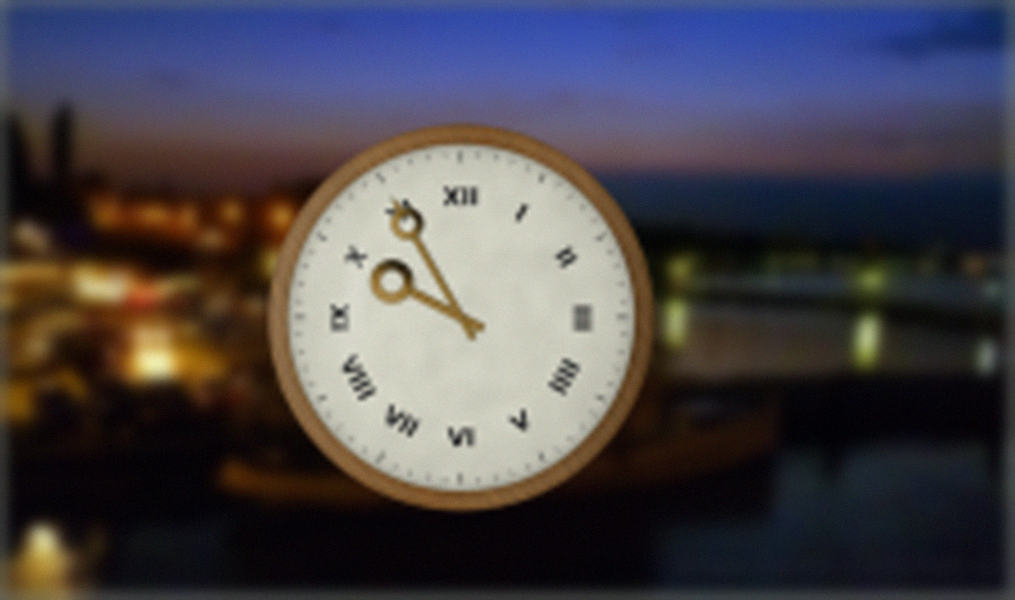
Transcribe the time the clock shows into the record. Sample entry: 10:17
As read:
9:55
